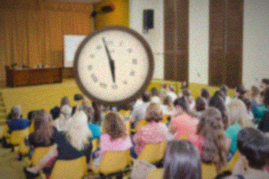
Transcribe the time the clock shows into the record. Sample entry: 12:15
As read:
5:58
